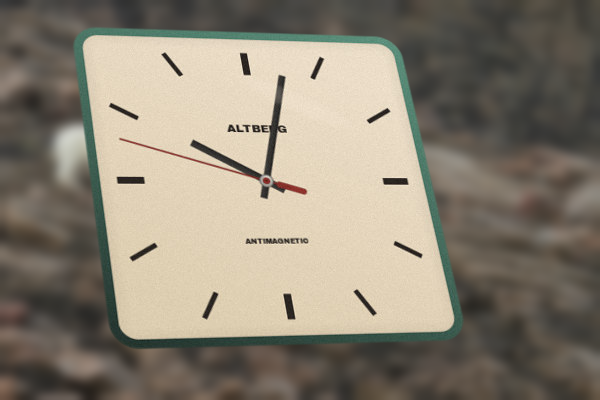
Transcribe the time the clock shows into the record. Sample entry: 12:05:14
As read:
10:02:48
